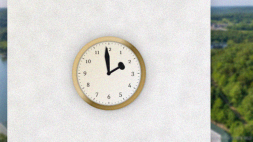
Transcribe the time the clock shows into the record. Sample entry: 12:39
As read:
1:59
